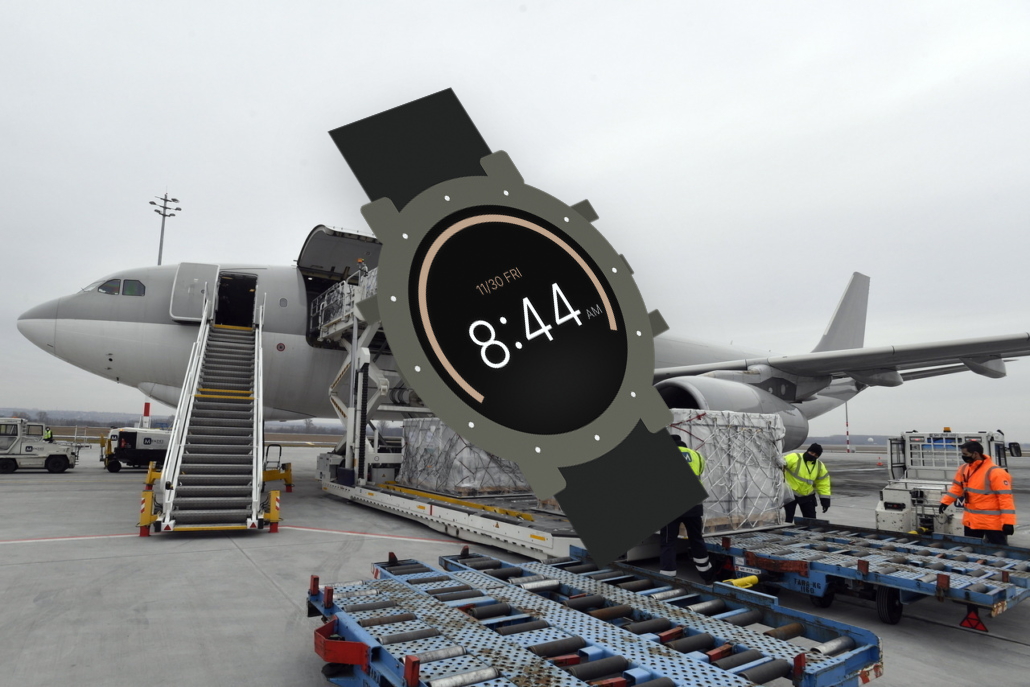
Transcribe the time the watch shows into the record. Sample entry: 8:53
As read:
8:44
